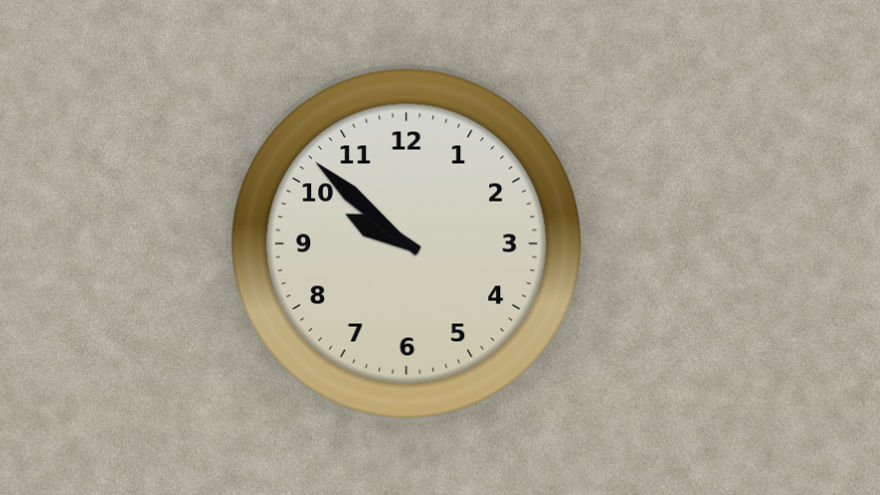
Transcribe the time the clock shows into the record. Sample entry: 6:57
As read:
9:52
